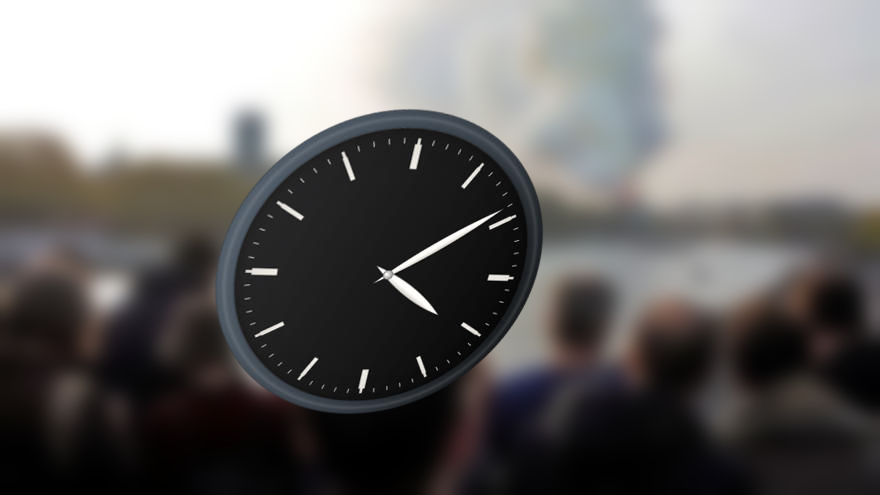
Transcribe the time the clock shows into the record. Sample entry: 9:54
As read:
4:09
